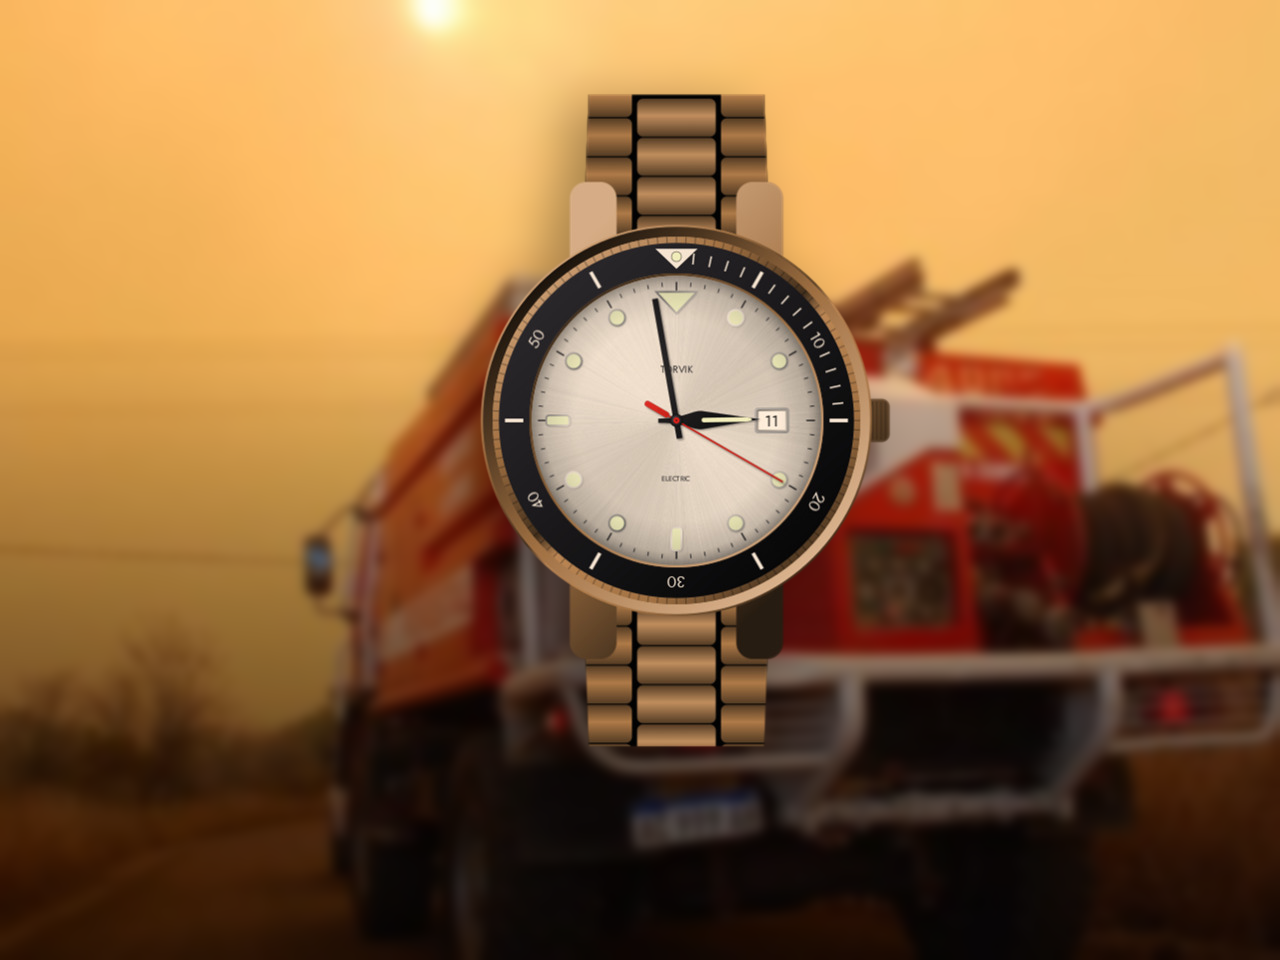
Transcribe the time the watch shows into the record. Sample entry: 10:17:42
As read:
2:58:20
